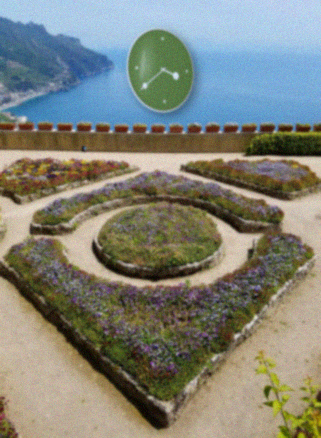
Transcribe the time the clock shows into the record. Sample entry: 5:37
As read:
3:39
